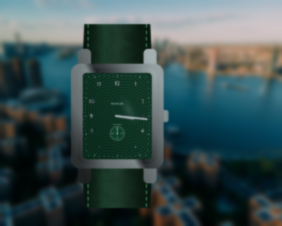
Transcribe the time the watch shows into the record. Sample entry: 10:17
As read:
3:16
